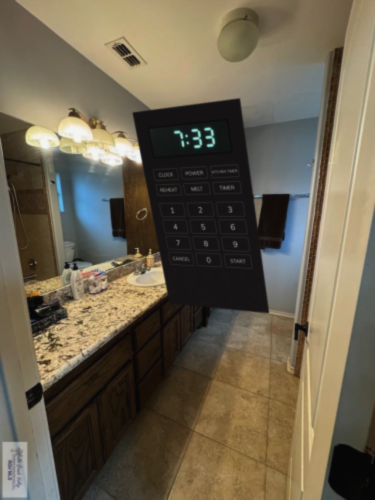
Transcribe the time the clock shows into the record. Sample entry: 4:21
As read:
7:33
